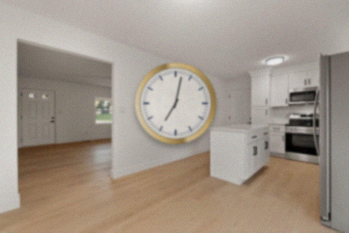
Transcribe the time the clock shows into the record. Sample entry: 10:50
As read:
7:02
